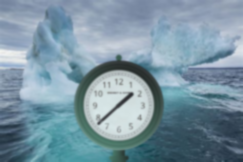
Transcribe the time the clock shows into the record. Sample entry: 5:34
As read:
1:38
